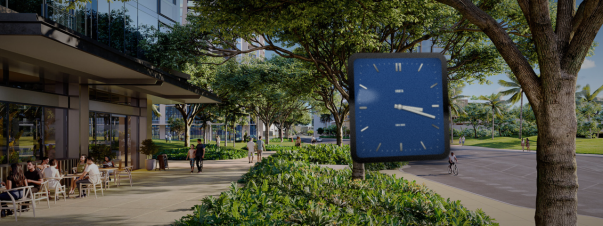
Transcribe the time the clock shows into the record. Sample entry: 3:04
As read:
3:18
